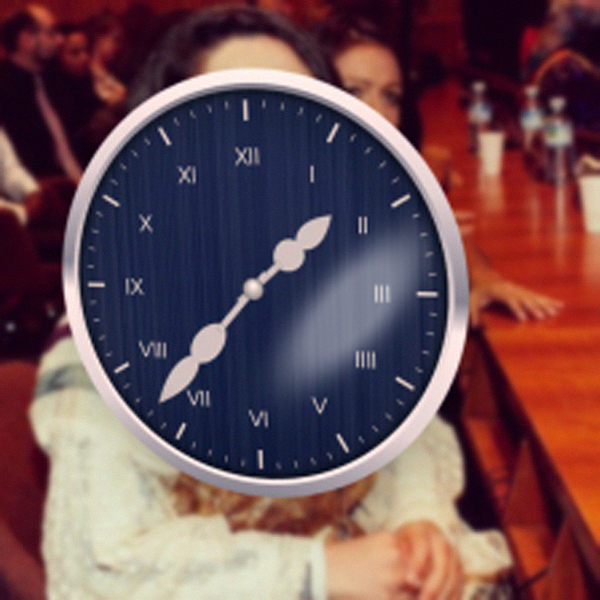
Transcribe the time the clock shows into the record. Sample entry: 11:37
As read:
1:37
